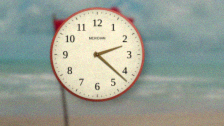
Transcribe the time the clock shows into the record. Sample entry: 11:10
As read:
2:22
